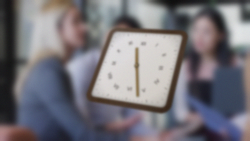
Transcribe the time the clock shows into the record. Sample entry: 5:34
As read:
11:27
